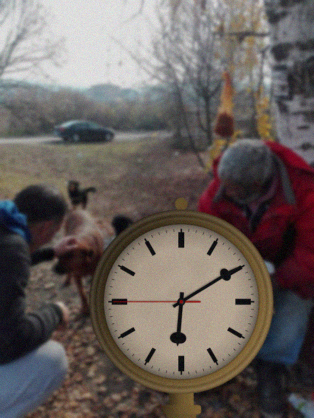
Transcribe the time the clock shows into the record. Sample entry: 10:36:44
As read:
6:09:45
